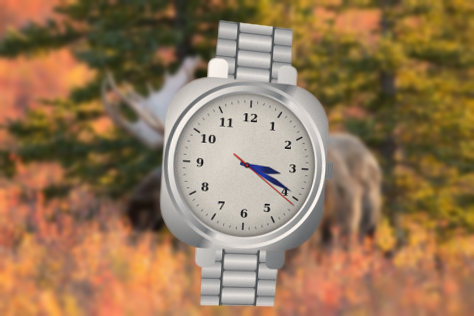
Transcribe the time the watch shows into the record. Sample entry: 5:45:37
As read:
3:19:21
